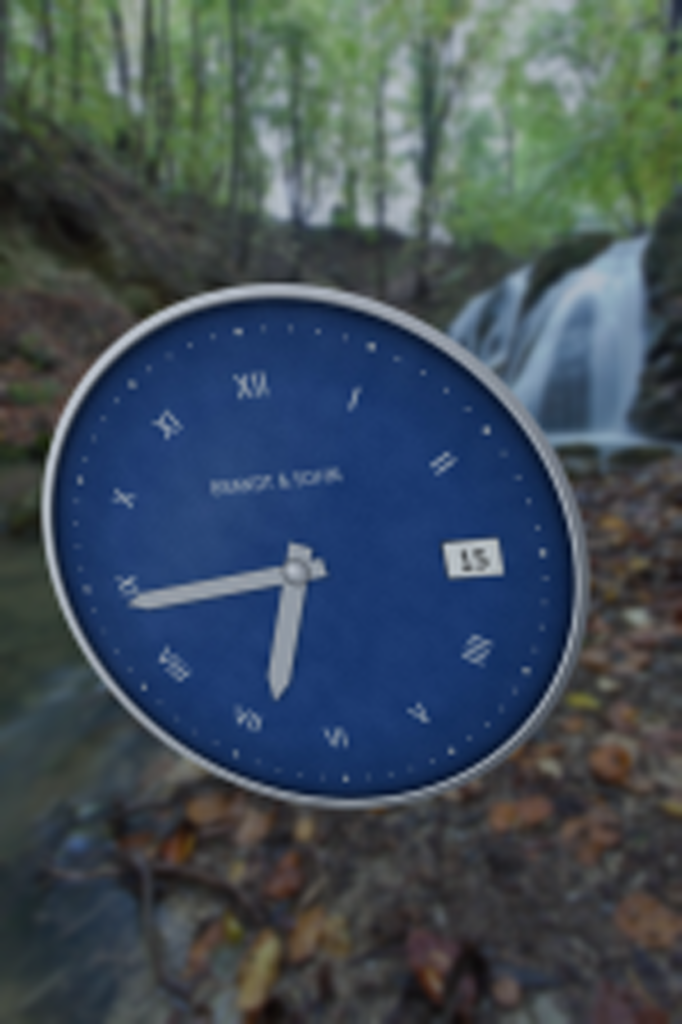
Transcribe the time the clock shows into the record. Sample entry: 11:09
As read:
6:44
